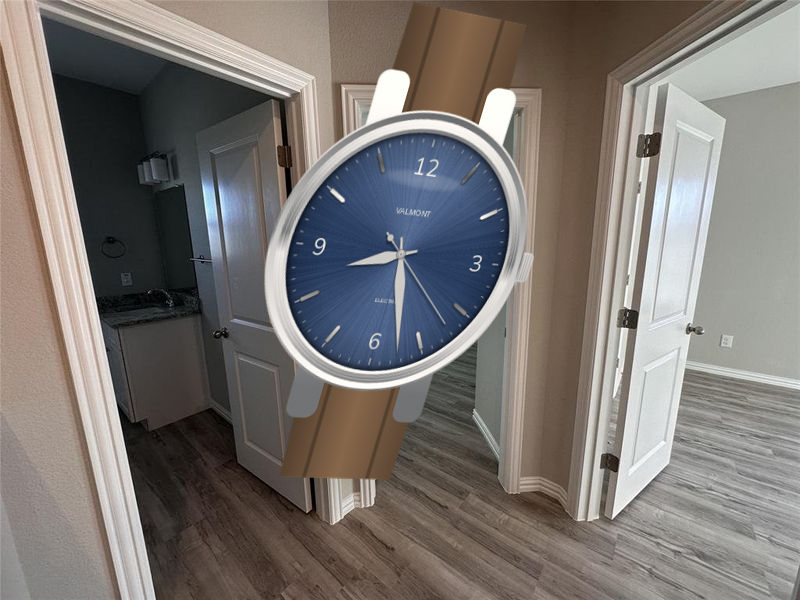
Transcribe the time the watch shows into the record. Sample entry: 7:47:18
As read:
8:27:22
